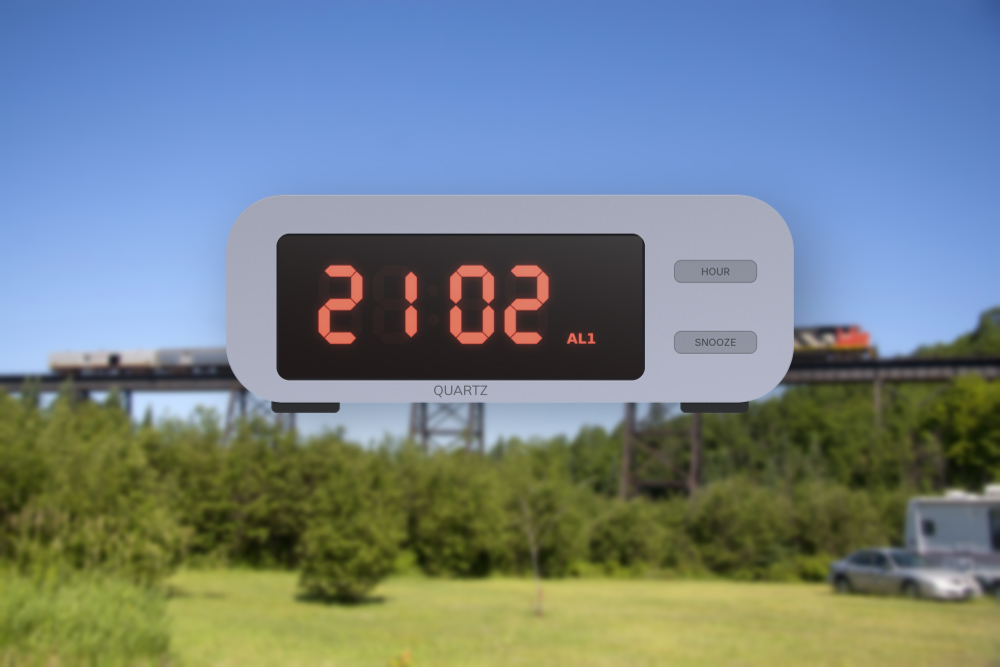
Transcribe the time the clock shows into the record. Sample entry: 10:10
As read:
21:02
